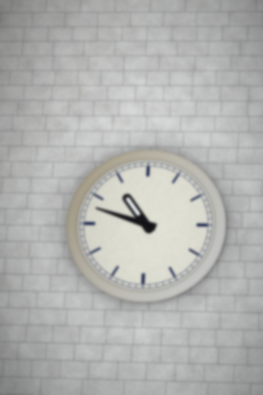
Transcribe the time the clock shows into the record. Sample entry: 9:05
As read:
10:48
